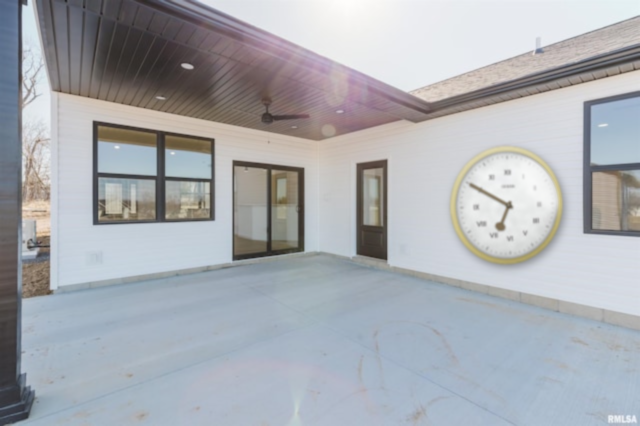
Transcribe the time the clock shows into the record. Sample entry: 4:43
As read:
6:50
